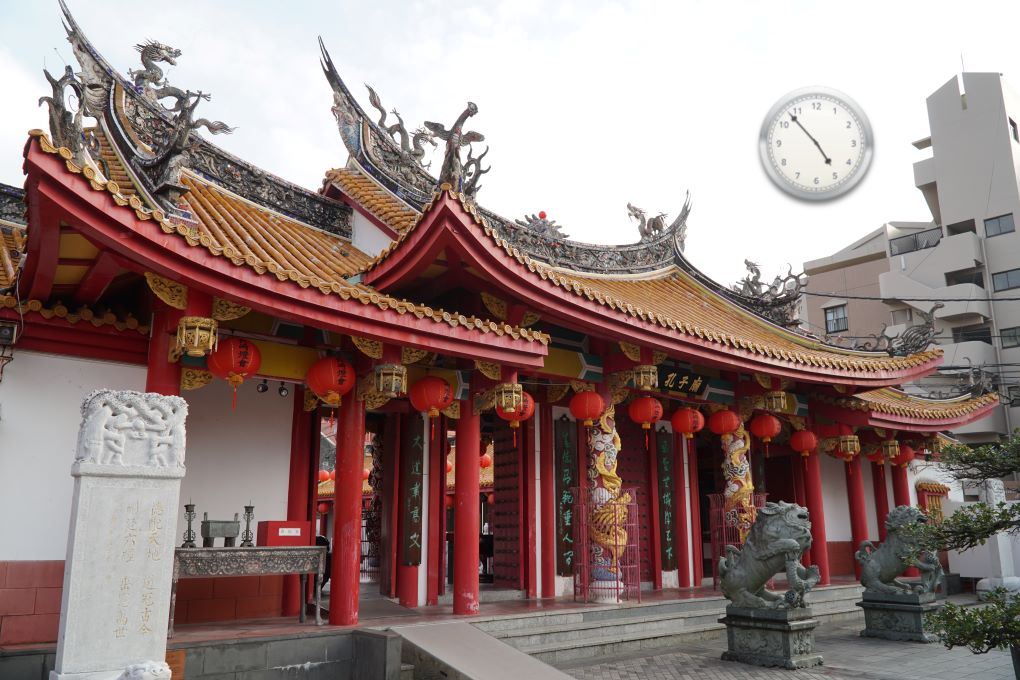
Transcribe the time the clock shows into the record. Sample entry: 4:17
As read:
4:53
